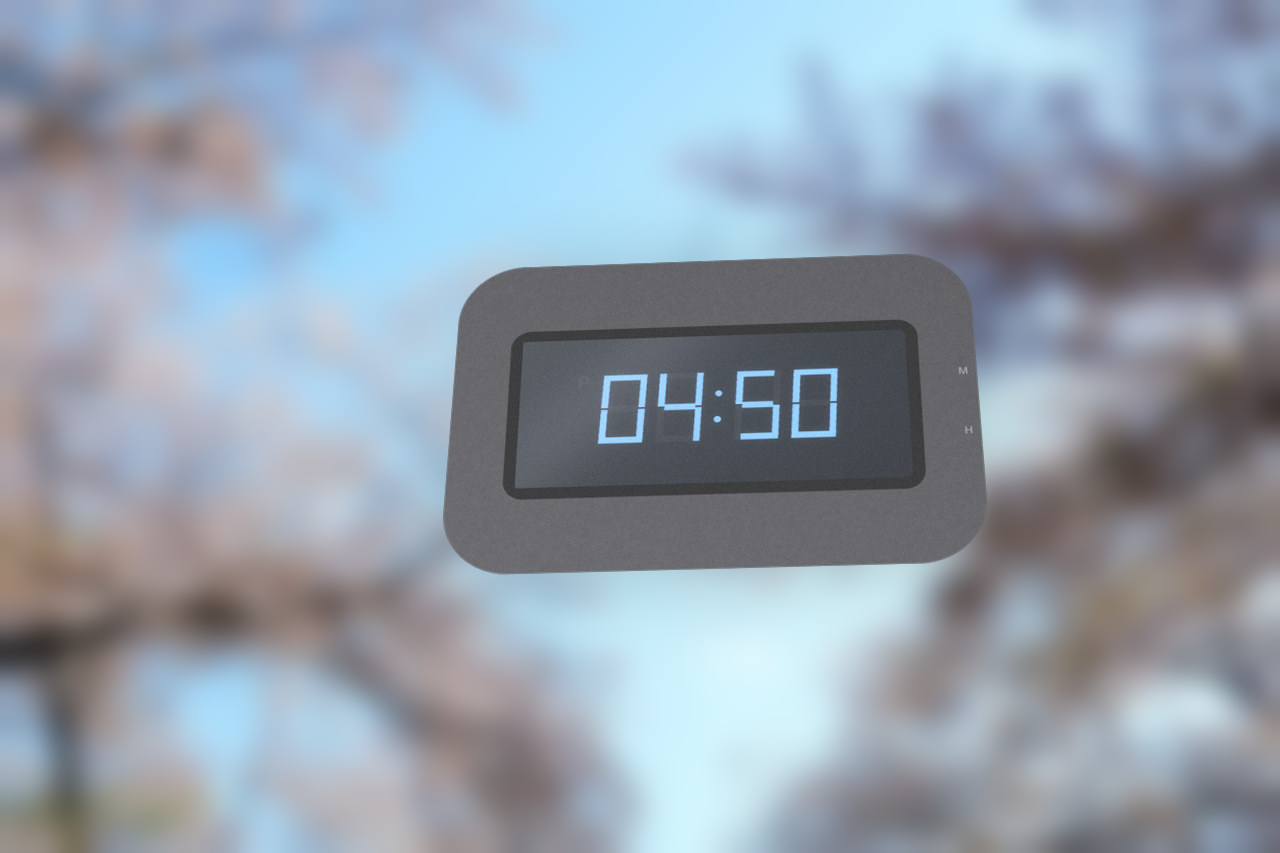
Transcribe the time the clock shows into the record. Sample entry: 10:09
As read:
4:50
